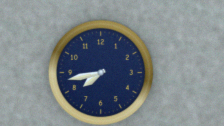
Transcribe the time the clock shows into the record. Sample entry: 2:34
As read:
7:43
